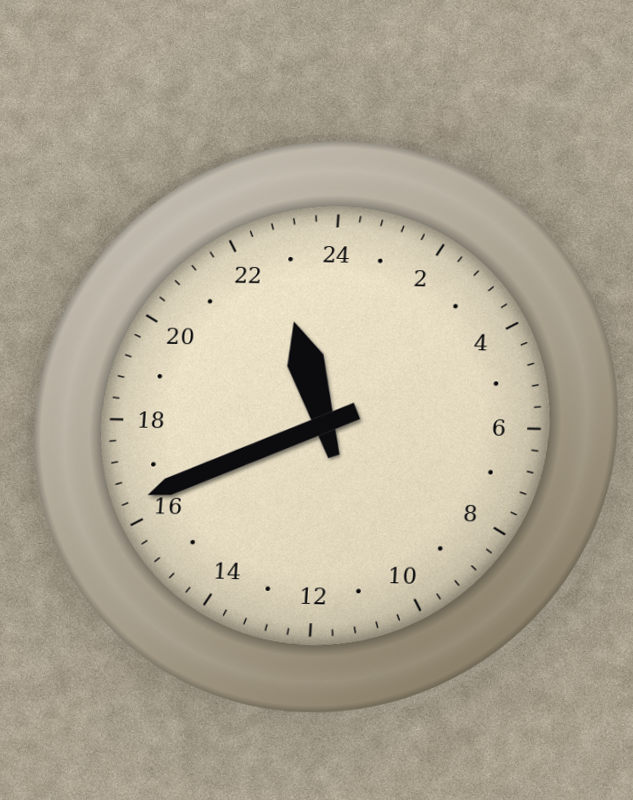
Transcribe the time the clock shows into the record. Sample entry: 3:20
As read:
22:41
